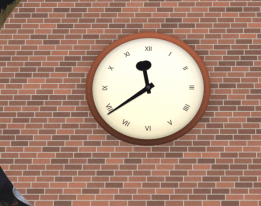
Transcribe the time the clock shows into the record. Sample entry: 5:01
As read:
11:39
